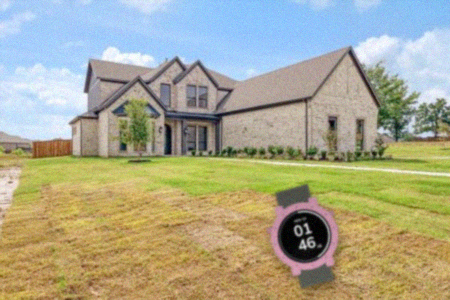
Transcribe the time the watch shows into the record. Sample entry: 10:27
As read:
1:46
